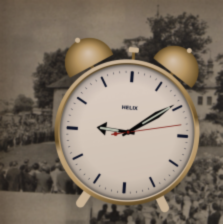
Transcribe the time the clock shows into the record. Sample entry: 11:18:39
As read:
9:09:13
